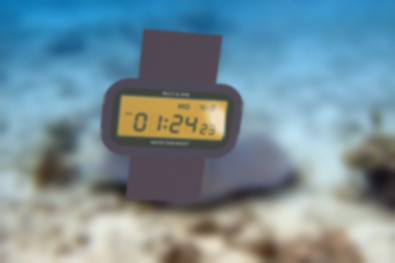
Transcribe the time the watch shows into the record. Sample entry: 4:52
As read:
1:24
